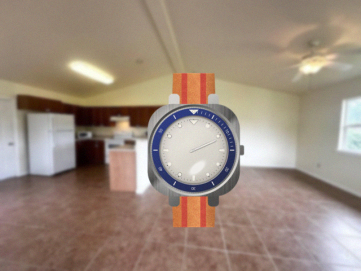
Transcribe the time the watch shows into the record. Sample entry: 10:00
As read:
2:11
